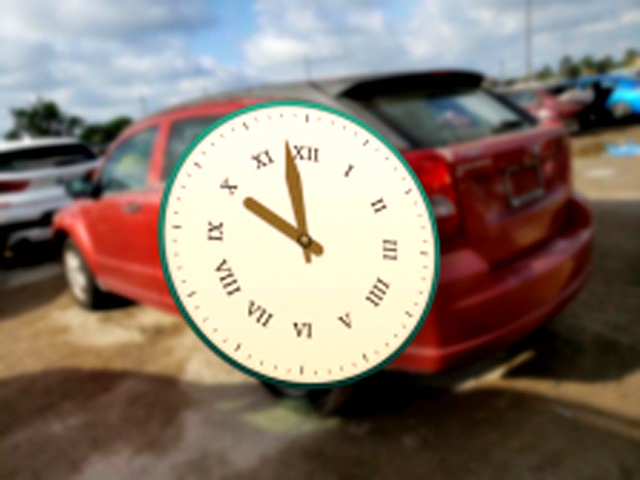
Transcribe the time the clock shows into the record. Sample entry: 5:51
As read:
9:58
